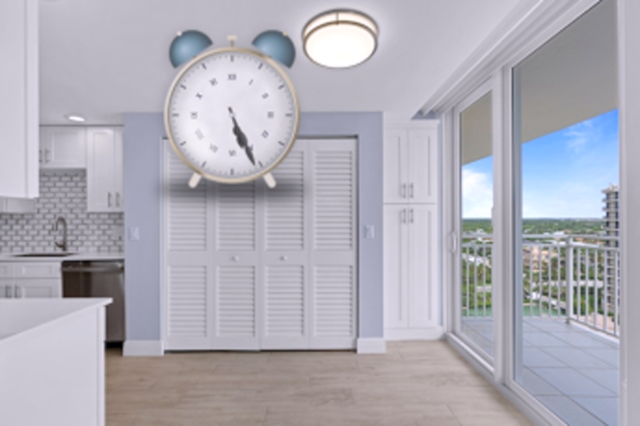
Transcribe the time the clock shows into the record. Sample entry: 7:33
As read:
5:26
